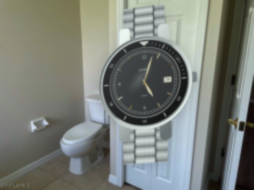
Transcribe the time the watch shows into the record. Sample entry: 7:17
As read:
5:03
